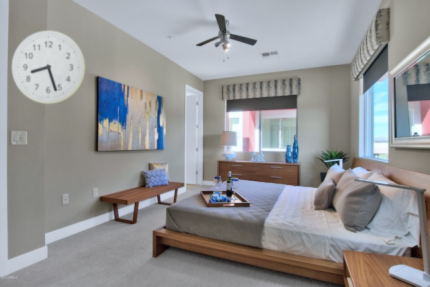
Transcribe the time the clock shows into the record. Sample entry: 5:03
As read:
8:27
